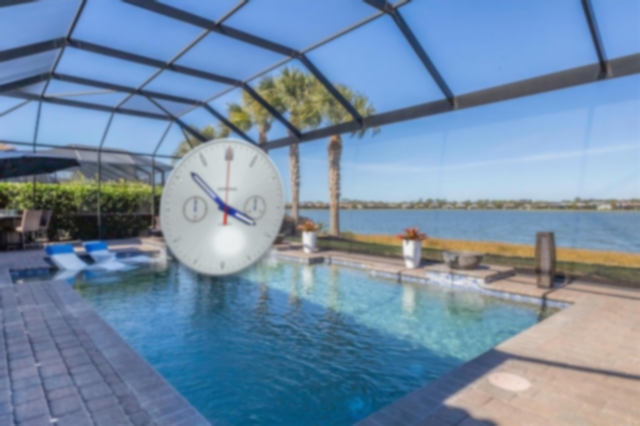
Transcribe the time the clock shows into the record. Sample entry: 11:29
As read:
3:52
